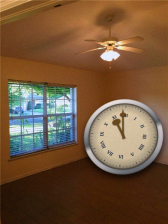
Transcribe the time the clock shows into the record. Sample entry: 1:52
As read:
10:59
